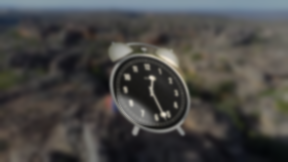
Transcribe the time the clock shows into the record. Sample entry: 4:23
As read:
12:27
